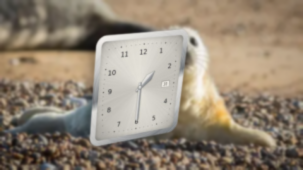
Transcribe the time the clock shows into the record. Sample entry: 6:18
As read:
1:30
